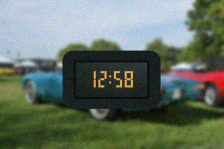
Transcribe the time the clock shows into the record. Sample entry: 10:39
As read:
12:58
